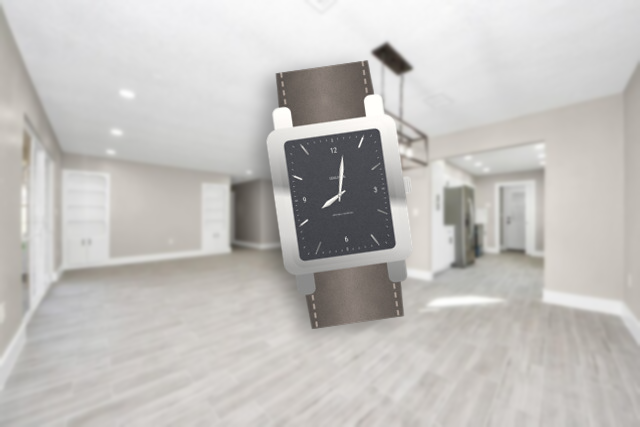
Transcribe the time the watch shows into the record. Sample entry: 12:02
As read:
8:02
